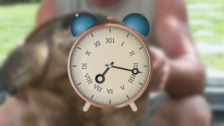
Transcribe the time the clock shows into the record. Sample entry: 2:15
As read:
7:17
